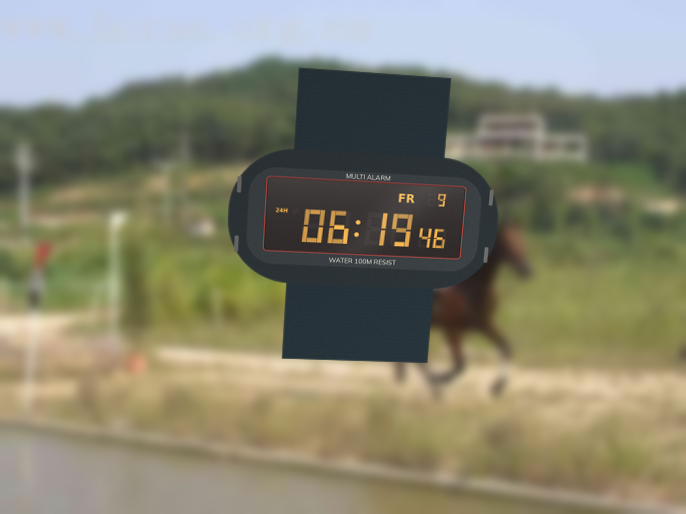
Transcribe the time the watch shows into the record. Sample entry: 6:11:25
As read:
6:19:46
